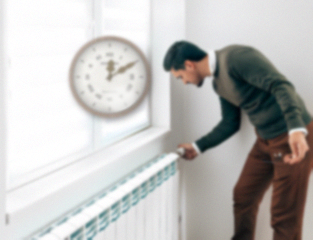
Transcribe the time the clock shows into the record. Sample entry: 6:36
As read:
12:10
